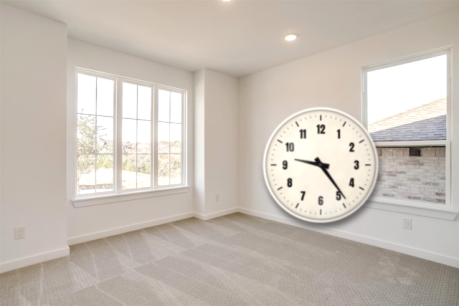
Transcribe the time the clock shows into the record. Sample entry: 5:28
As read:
9:24
